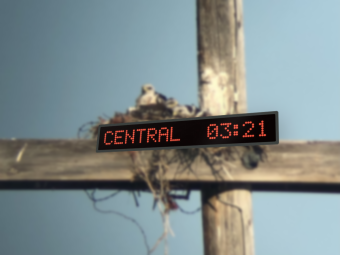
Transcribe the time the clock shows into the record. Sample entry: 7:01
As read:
3:21
